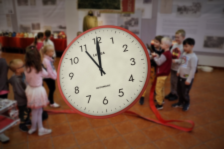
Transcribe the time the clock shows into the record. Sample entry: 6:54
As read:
11:00
